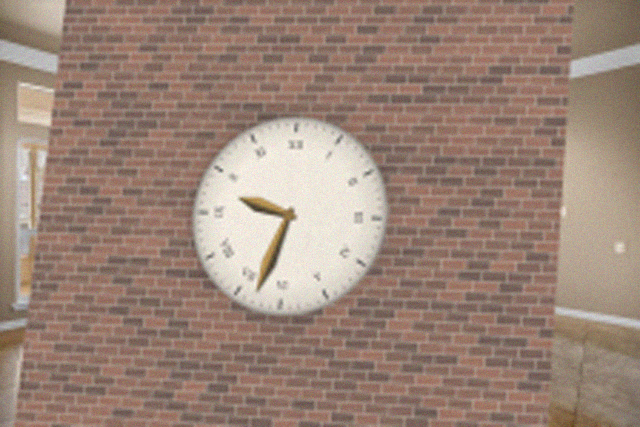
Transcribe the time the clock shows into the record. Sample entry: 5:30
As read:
9:33
